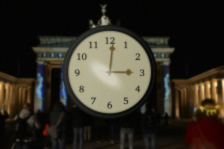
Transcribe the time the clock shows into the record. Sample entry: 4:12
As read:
3:01
